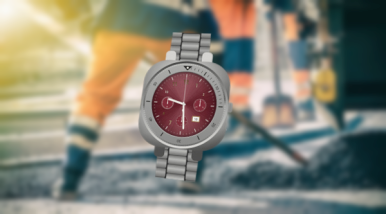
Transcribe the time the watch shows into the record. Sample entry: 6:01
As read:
9:29
